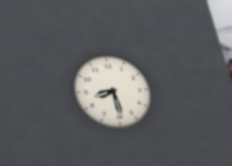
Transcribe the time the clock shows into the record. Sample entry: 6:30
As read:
8:29
